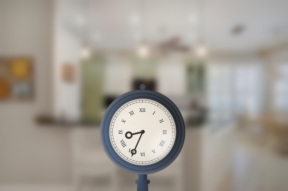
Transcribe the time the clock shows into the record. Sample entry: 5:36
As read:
8:34
